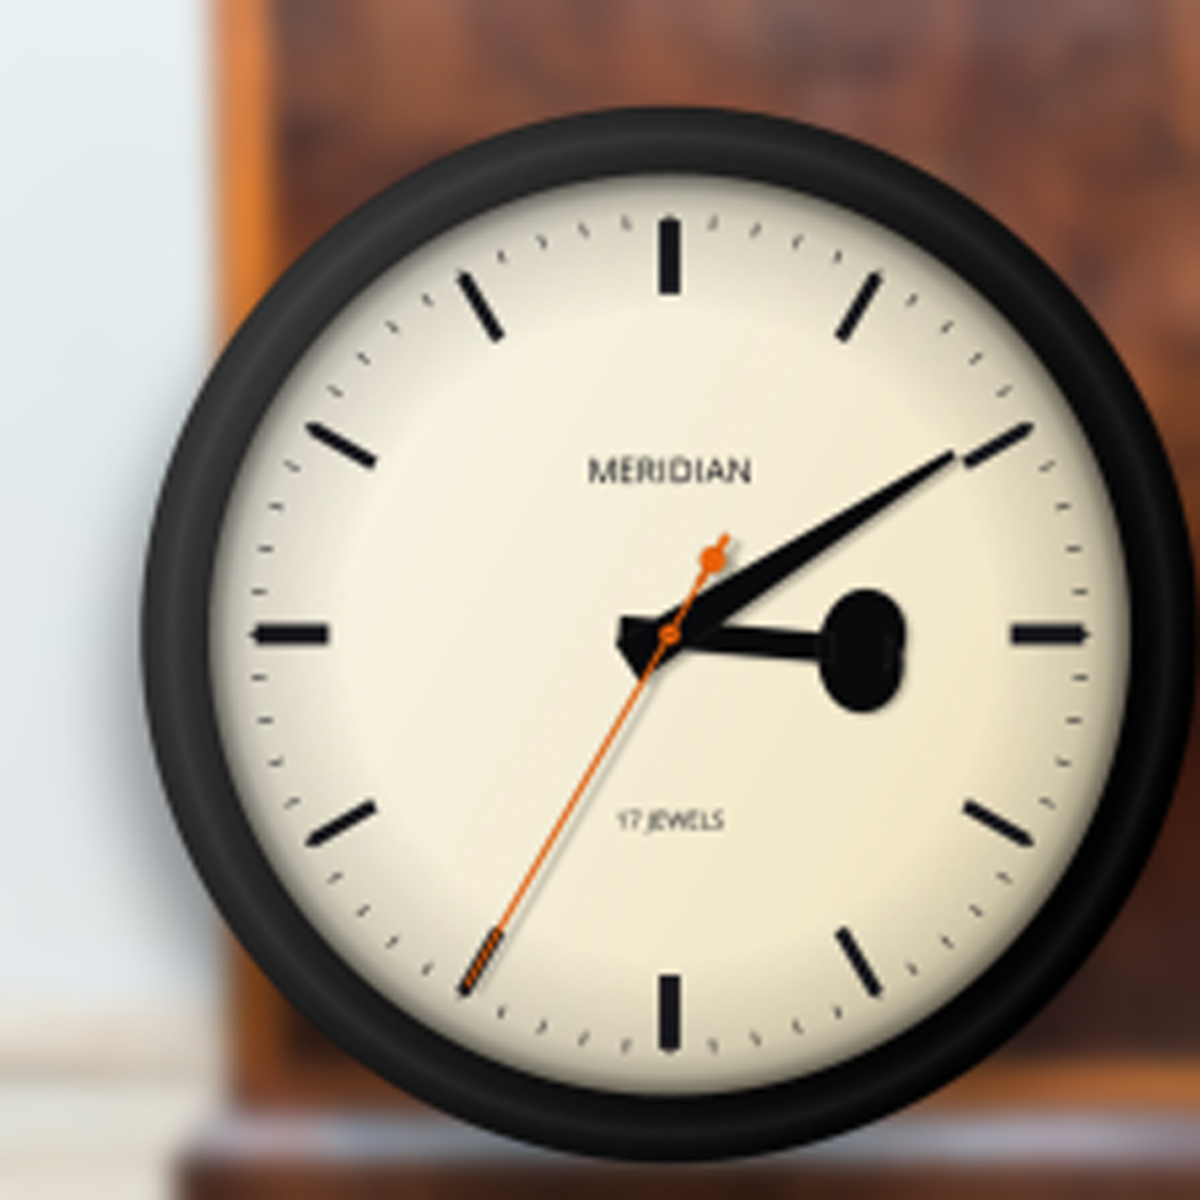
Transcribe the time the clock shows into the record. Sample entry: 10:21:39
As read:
3:09:35
